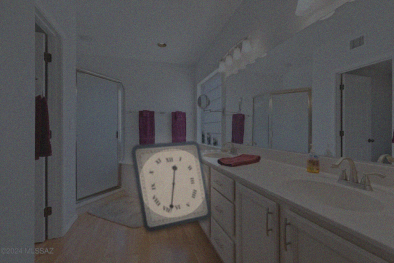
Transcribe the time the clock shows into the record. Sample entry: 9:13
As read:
12:33
